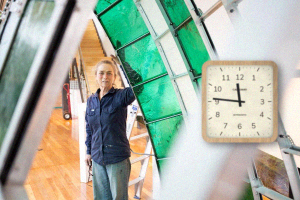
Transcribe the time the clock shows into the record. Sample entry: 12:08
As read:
11:46
